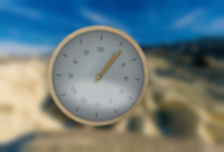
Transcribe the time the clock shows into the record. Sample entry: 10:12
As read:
1:06
